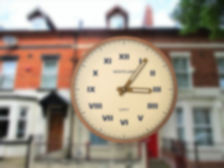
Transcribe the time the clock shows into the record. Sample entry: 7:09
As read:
3:06
